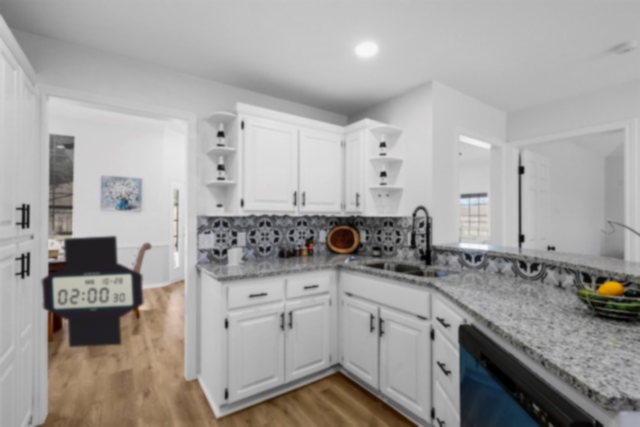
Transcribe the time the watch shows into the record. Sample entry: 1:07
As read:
2:00
